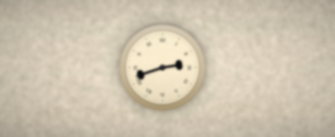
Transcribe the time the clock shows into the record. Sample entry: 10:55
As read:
2:42
